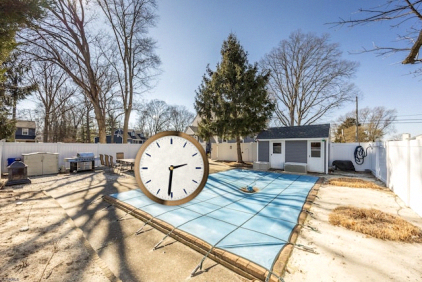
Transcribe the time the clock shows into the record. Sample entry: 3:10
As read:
2:31
